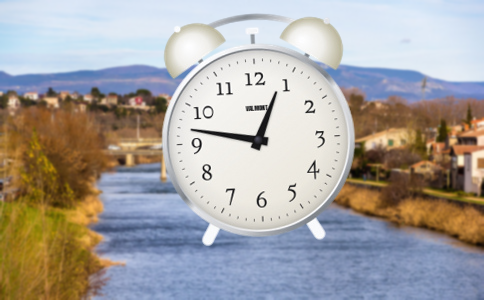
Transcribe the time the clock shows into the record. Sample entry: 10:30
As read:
12:47
